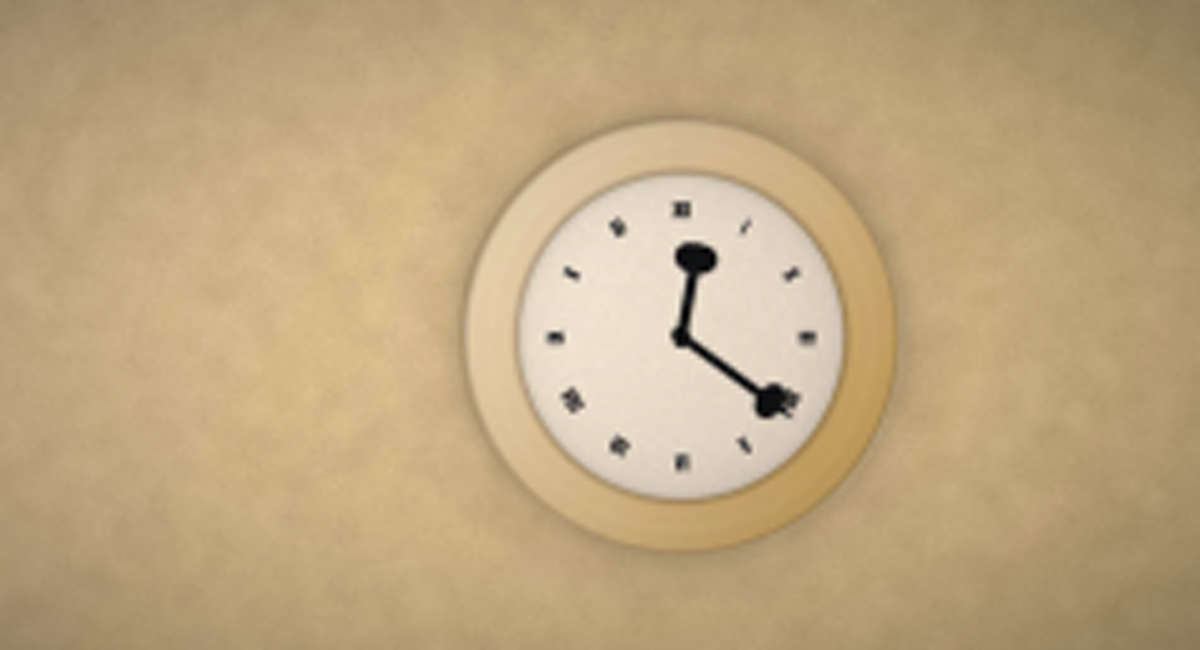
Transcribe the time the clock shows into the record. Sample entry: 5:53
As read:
12:21
